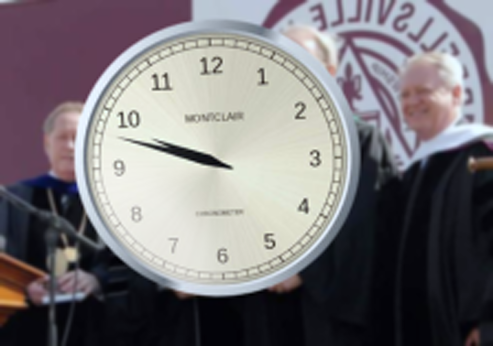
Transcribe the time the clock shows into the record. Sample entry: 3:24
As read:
9:48
